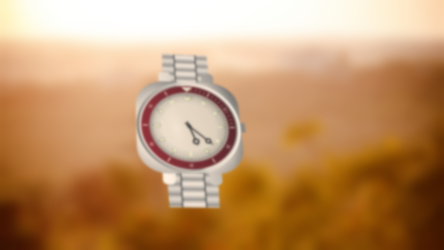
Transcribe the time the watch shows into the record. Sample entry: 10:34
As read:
5:22
